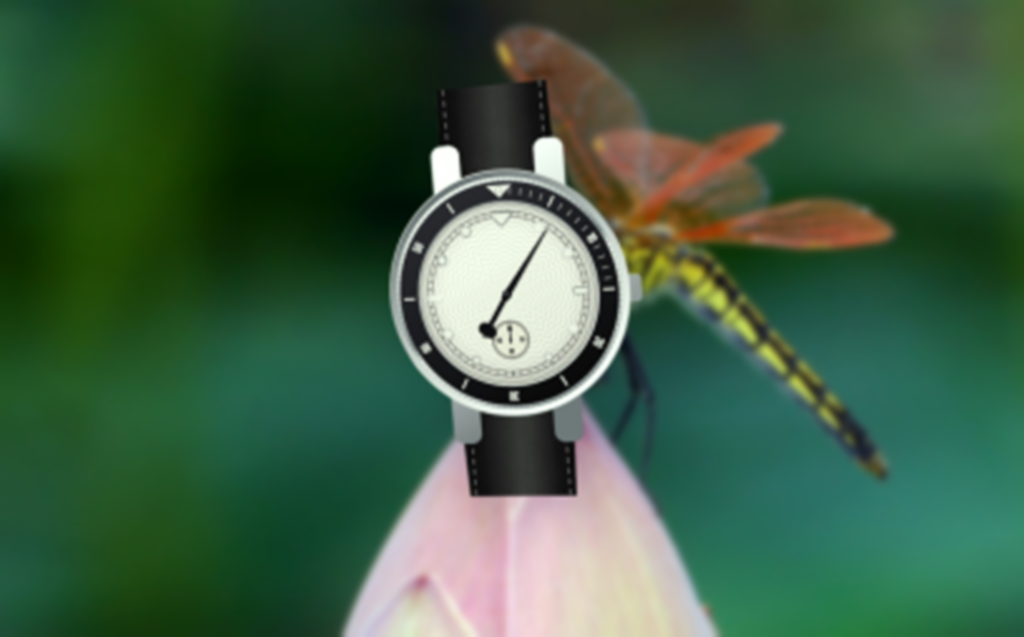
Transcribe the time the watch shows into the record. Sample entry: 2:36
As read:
7:06
